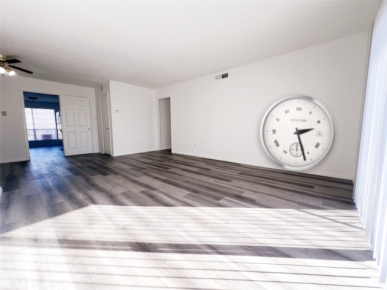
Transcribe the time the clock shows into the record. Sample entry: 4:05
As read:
2:27
